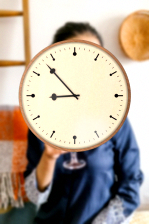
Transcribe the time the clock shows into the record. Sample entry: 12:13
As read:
8:53
